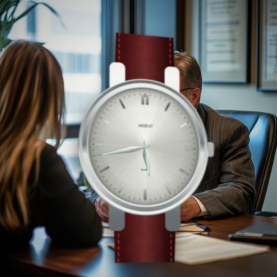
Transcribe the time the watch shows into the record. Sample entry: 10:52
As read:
5:43
